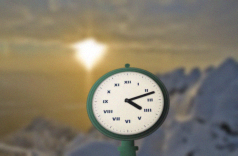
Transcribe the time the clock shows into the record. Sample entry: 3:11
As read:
4:12
